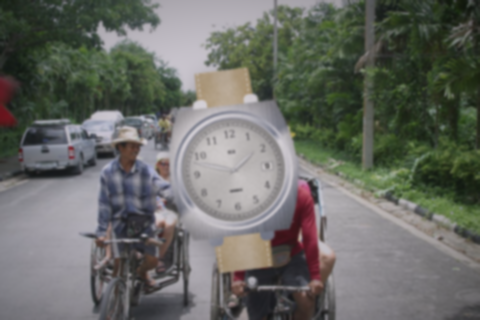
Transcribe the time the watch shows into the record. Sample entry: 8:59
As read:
1:48
